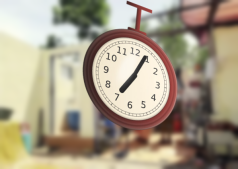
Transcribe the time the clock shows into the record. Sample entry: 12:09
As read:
7:04
